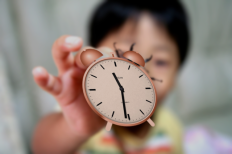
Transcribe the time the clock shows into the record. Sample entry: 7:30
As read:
11:31
